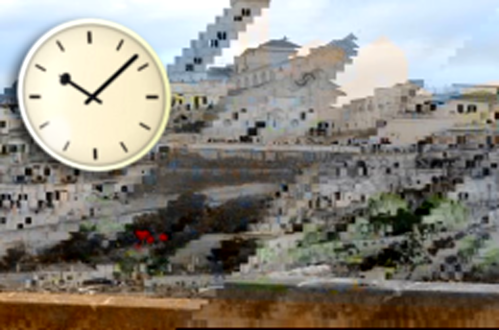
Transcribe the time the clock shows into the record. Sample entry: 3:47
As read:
10:08
